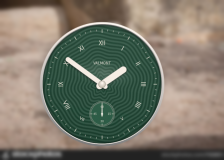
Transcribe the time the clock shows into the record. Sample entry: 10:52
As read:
1:51
